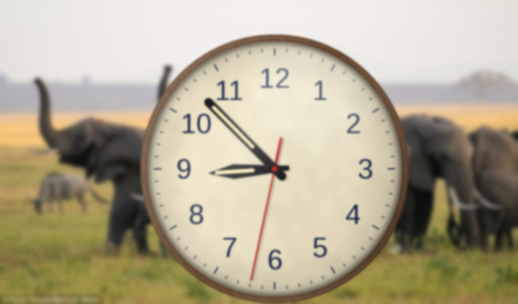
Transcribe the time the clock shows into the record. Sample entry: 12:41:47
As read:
8:52:32
